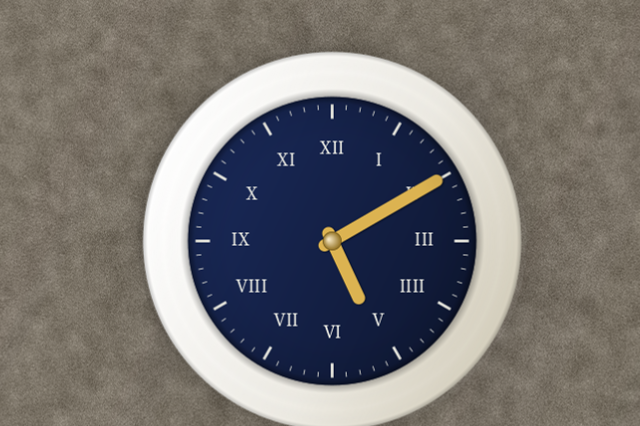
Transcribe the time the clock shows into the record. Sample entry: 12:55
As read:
5:10
